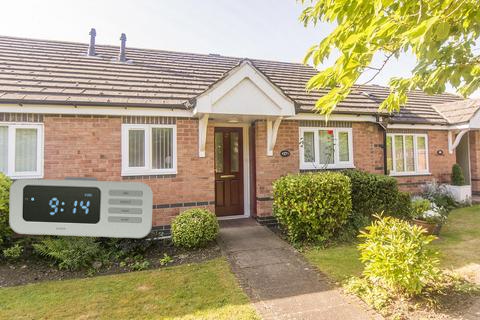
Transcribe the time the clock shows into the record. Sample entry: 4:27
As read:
9:14
